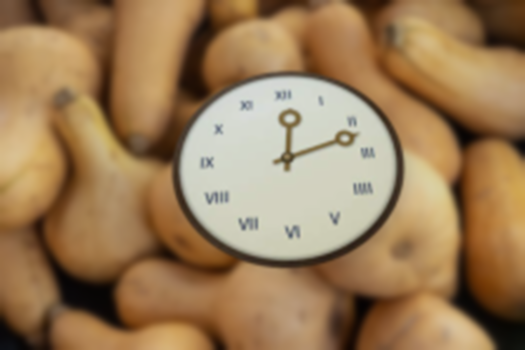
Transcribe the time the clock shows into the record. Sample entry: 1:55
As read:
12:12
